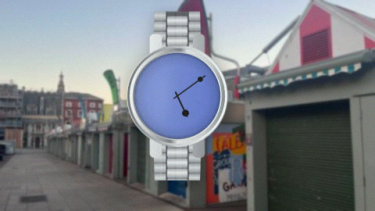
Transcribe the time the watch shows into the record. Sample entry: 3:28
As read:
5:09
